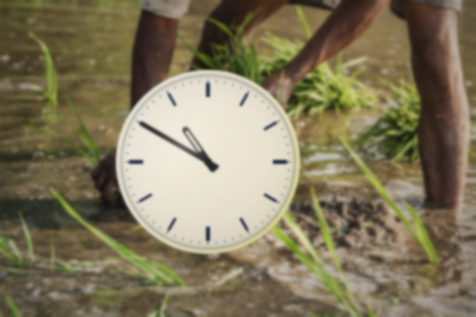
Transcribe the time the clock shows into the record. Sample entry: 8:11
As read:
10:50
